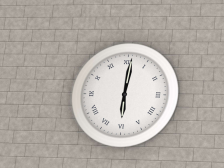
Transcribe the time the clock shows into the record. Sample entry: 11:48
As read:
6:01
